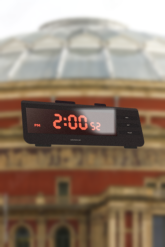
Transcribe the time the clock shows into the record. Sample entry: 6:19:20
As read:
2:00:52
